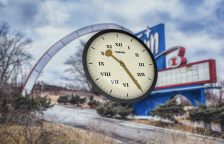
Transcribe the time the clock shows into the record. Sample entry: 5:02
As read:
10:25
